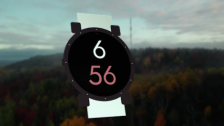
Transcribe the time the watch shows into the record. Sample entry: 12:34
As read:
6:56
